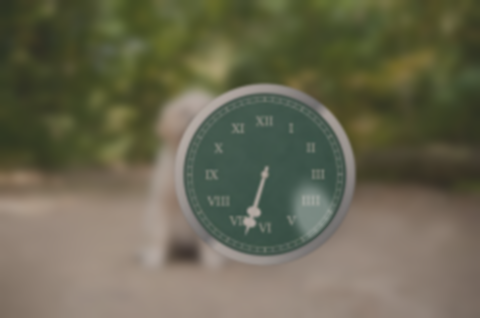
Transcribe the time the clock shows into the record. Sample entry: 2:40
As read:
6:33
